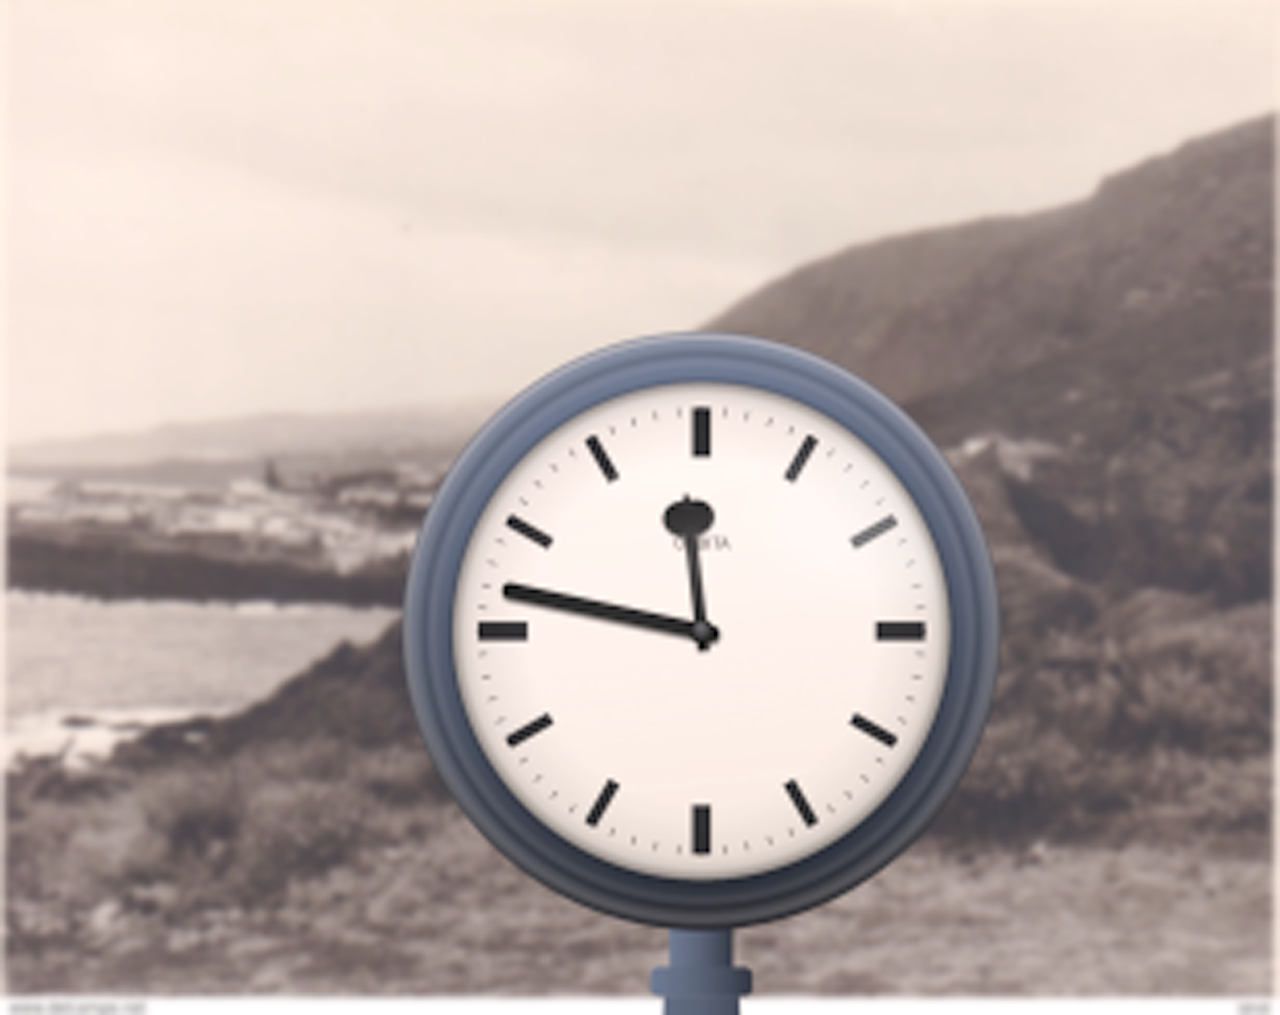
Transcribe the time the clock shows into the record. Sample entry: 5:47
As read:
11:47
